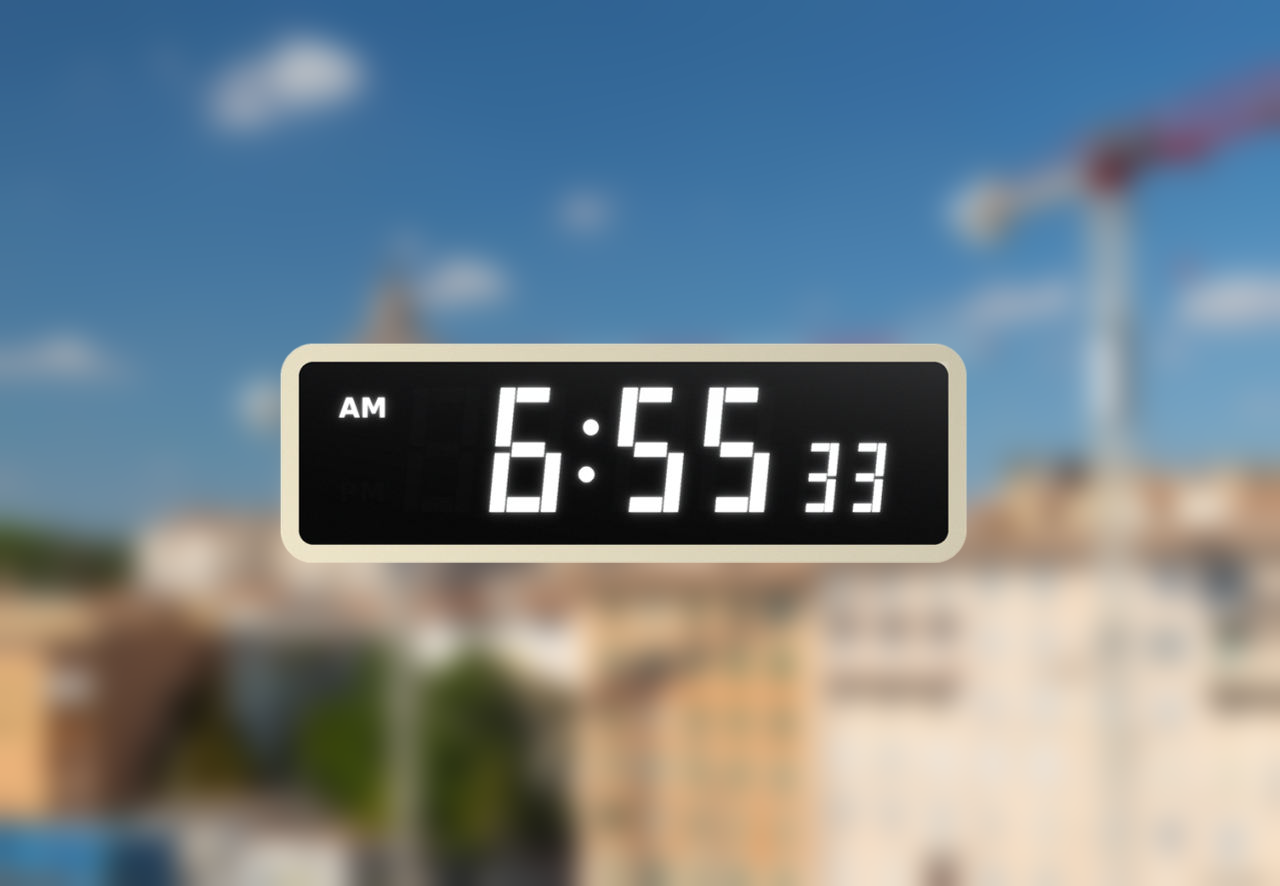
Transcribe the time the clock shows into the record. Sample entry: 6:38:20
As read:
6:55:33
